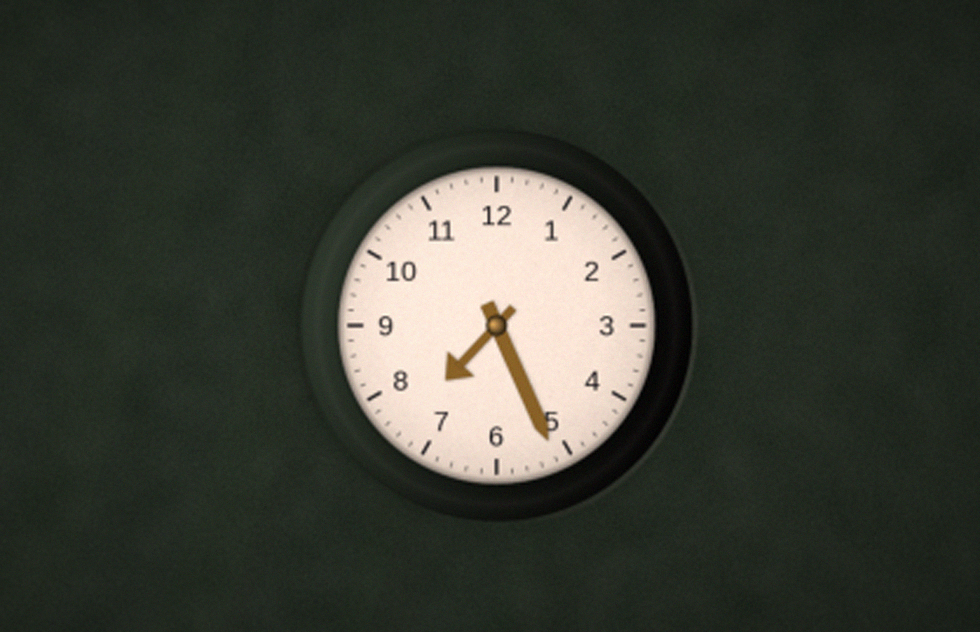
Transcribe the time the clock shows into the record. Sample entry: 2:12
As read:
7:26
